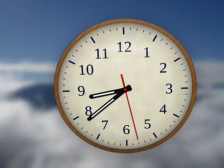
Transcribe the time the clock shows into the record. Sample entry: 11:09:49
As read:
8:38:28
